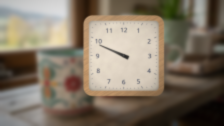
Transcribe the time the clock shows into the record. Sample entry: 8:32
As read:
9:49
